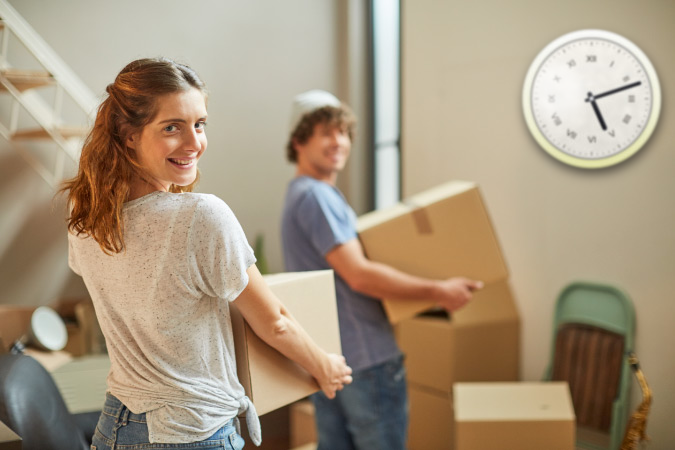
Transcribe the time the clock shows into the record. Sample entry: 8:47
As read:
5:12
